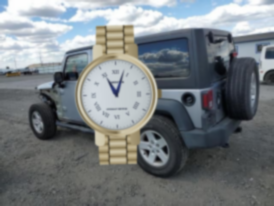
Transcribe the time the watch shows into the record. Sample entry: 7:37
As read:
11:03
